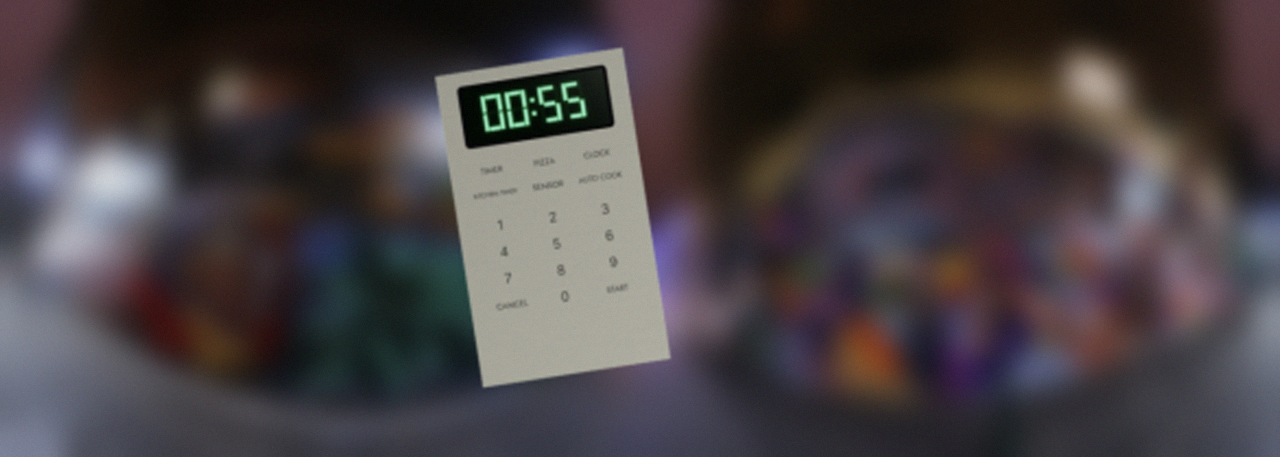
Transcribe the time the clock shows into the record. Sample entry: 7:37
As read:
0:55
